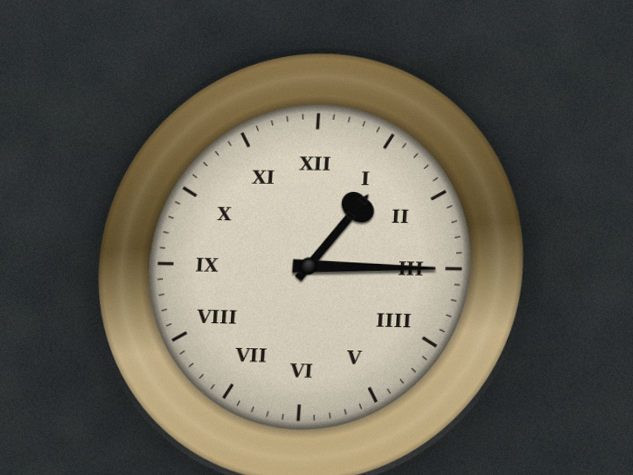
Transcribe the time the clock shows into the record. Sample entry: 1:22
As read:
1:15
